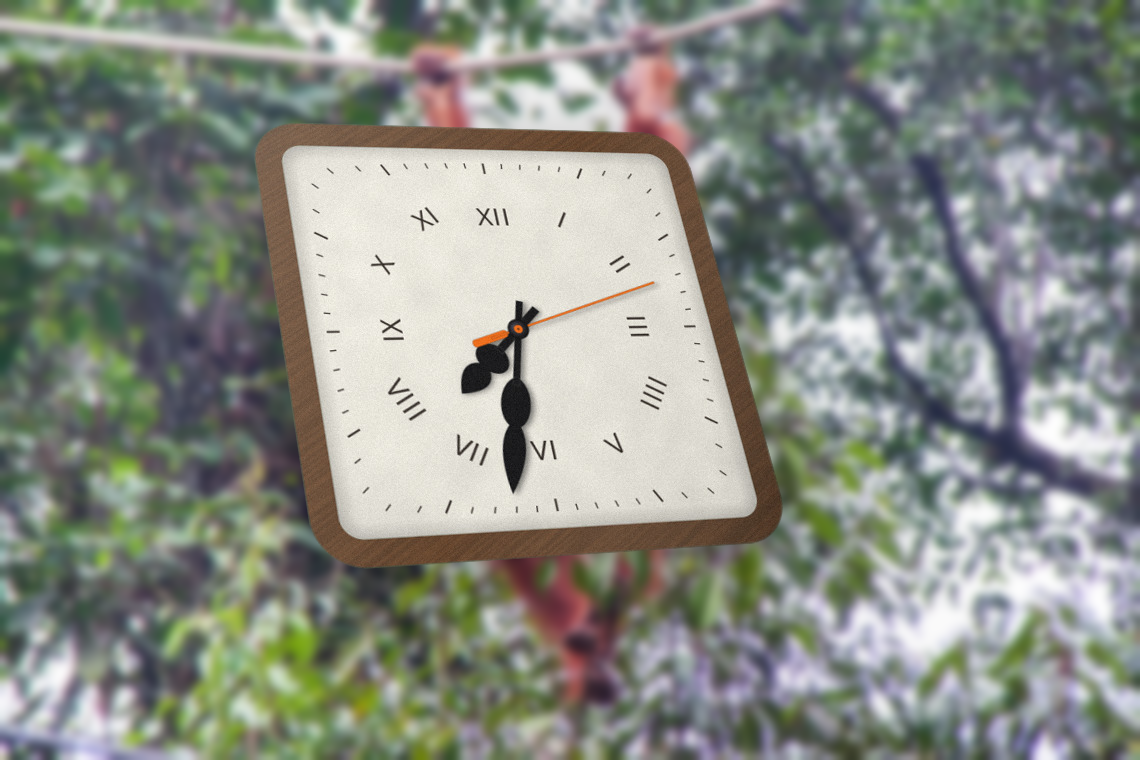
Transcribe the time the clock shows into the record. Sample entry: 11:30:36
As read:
7:32:12
